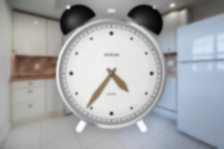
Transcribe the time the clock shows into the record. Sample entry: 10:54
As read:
4:36
